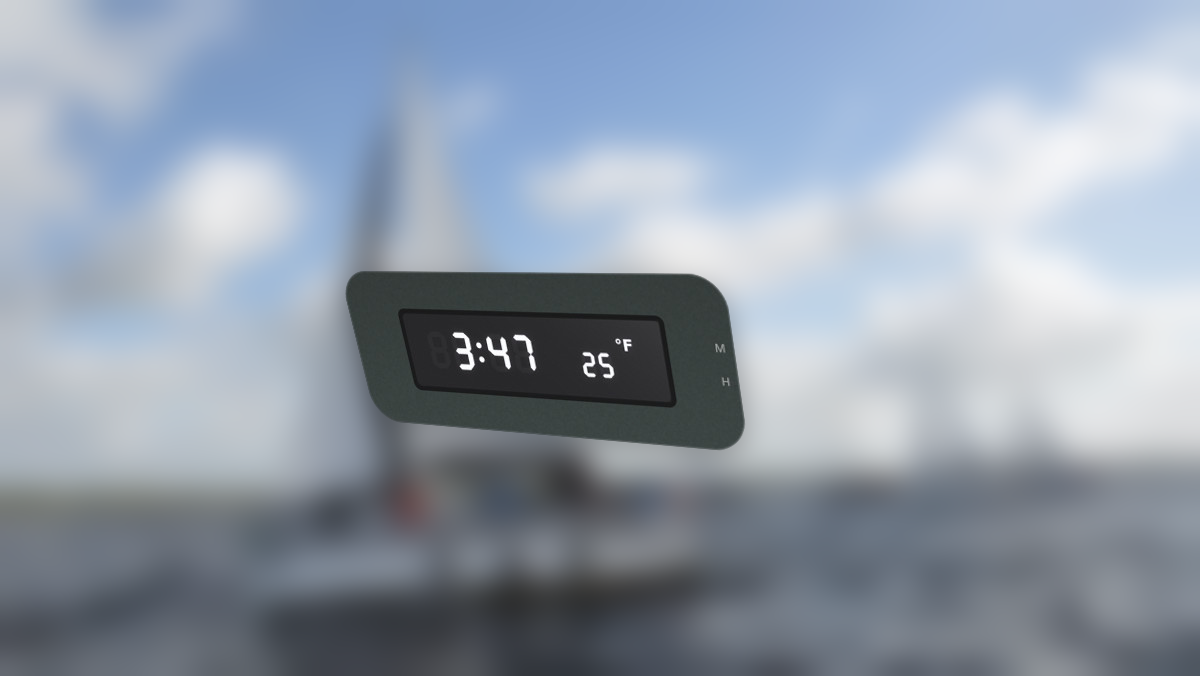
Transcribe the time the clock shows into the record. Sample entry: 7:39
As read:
3:47
